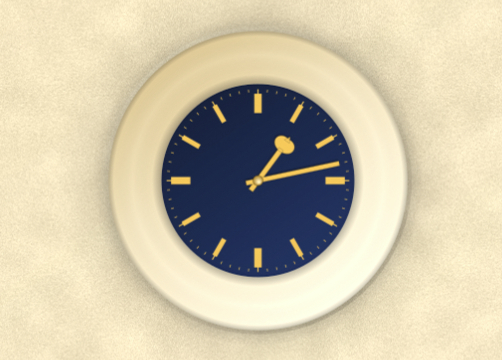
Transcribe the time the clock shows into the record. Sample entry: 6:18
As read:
1:13
